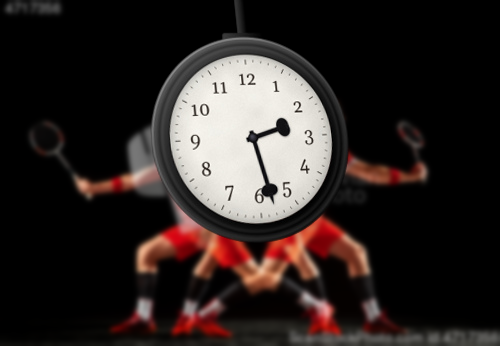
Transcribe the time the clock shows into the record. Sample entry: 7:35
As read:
2:28
